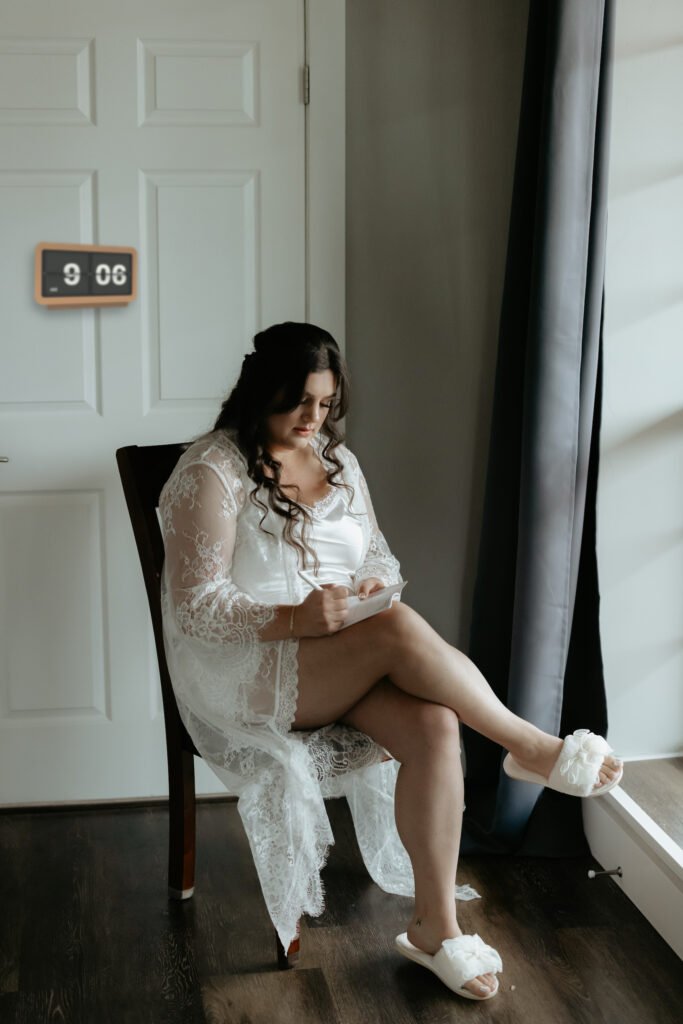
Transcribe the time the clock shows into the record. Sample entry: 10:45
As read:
9:06
